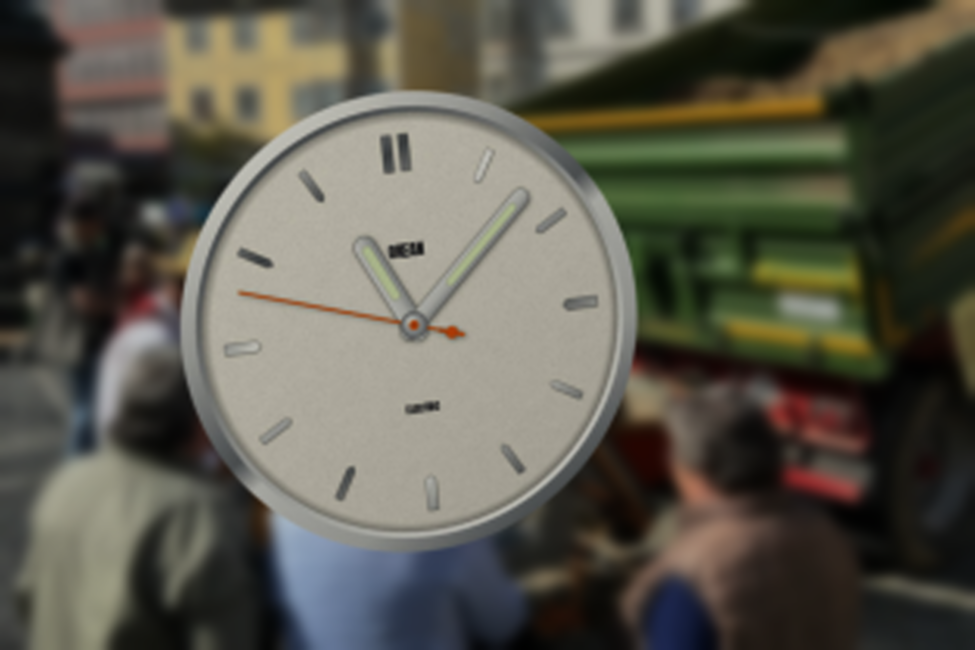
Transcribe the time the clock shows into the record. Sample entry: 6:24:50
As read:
11:07:48
